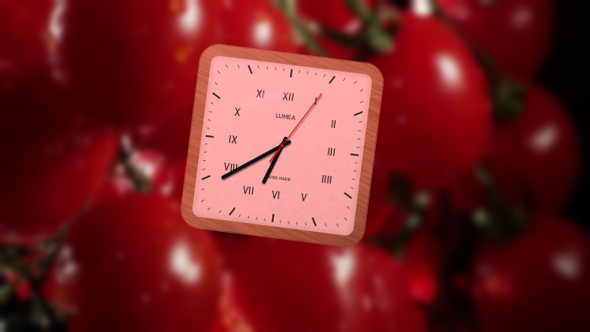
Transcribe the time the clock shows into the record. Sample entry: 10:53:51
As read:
6:39:05
